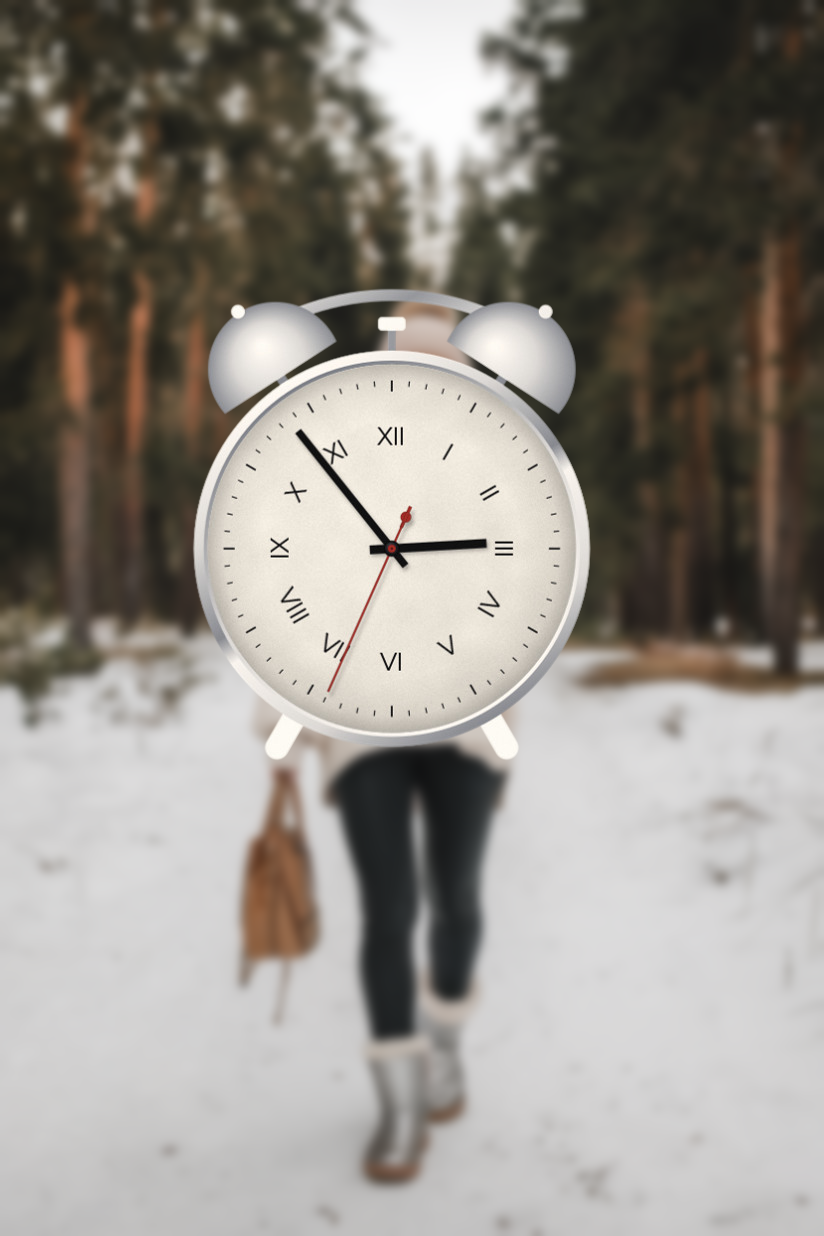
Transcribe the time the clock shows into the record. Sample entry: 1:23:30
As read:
2:53:34
